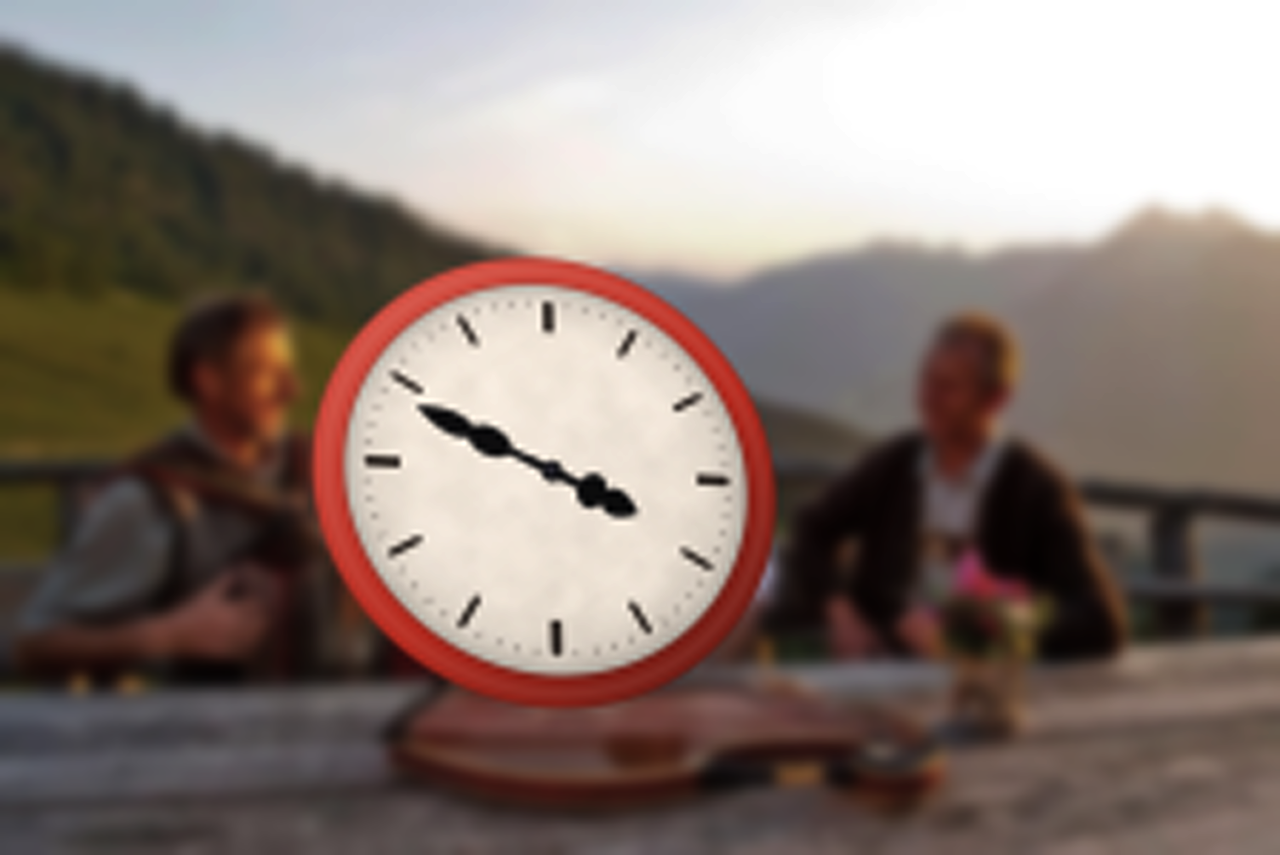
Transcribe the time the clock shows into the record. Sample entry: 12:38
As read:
3:49
